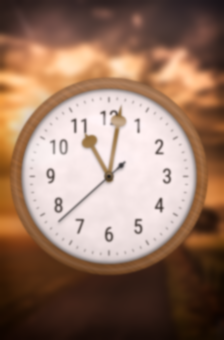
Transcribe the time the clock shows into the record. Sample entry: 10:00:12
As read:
11:01:38
